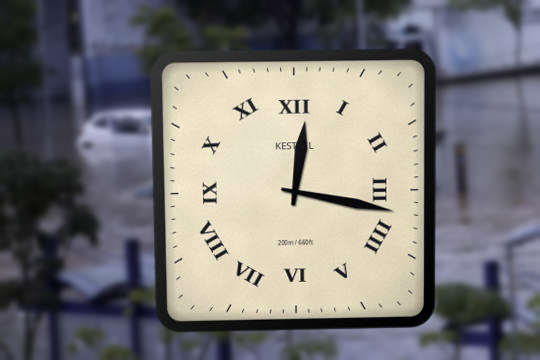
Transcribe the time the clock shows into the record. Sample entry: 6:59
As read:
12:17
